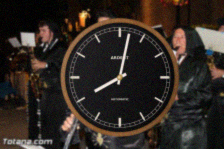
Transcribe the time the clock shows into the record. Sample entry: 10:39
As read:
8:02
